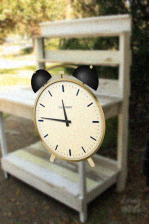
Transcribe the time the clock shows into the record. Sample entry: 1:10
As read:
11:46
